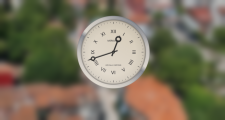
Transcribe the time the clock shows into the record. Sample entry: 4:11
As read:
12:42
